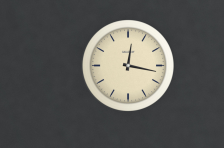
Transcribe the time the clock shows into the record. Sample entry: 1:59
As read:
12:17
